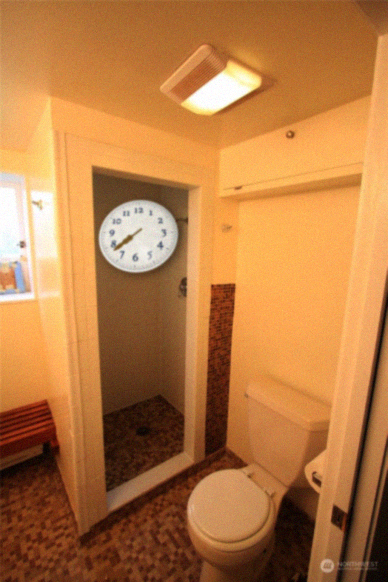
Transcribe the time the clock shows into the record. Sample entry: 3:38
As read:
7:38
